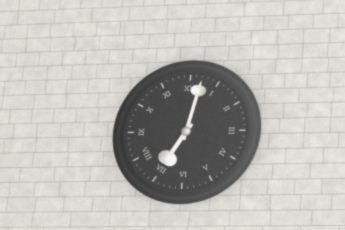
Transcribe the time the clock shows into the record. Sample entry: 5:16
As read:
7:02
